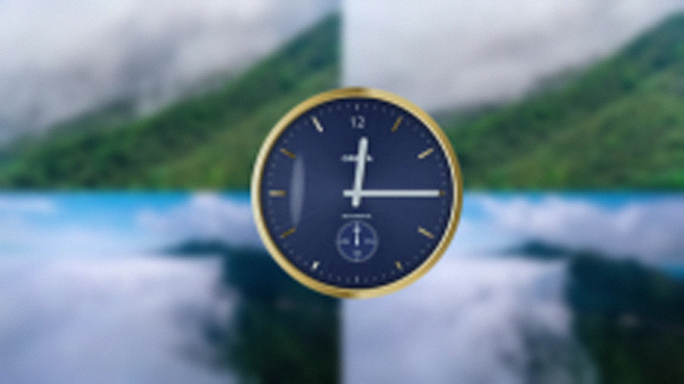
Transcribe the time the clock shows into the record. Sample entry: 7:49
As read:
12:15
